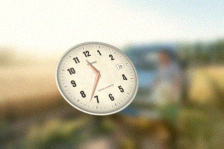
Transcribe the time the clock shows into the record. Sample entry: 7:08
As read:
11:37
